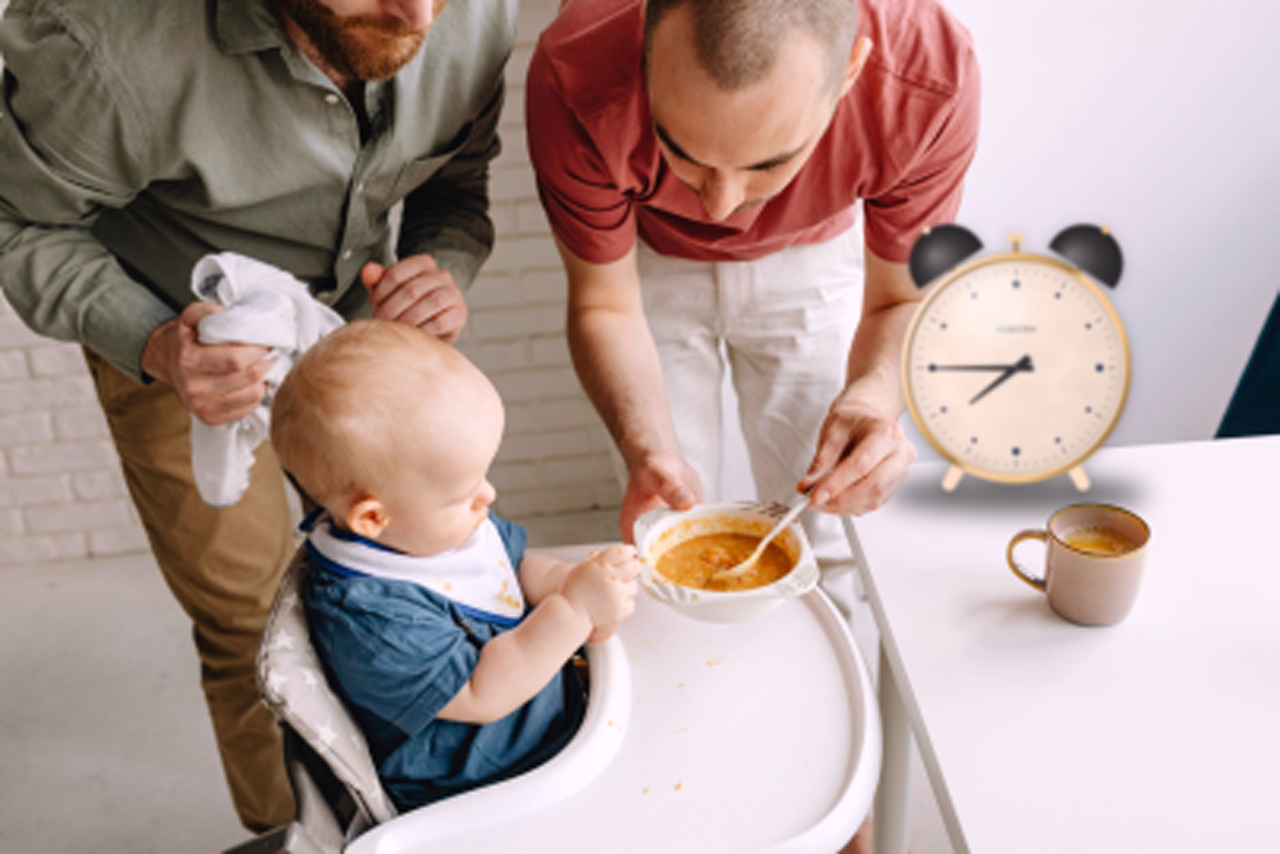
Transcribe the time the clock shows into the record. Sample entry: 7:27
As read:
7:45
